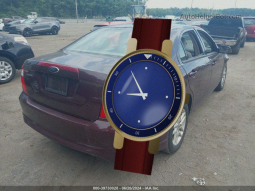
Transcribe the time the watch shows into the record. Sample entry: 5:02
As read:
8:54
